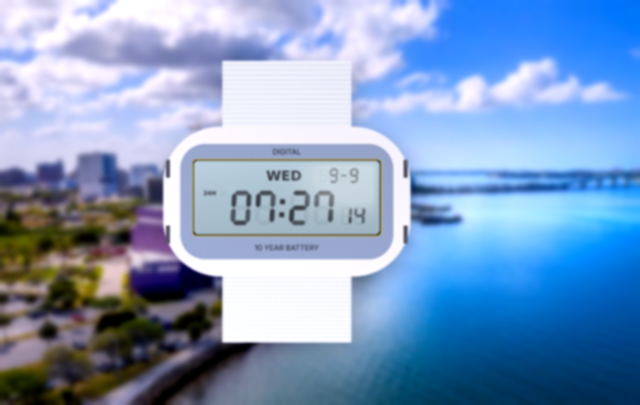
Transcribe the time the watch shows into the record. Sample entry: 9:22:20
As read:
7:27:14
